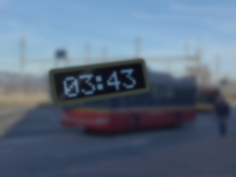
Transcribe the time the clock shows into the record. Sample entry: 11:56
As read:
3:43
